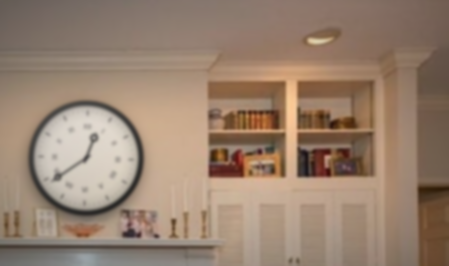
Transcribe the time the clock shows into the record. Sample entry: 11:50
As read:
12:39
